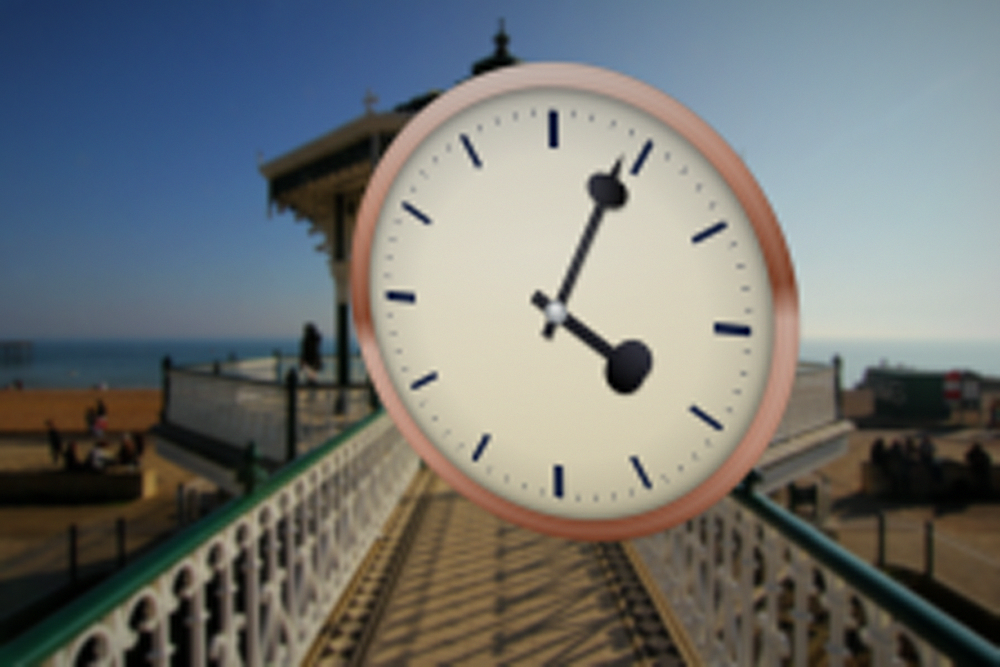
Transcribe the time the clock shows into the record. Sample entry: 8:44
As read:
4:04
